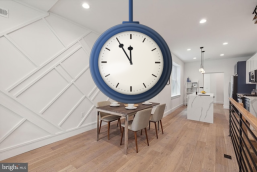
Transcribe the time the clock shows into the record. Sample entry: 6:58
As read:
11:55
